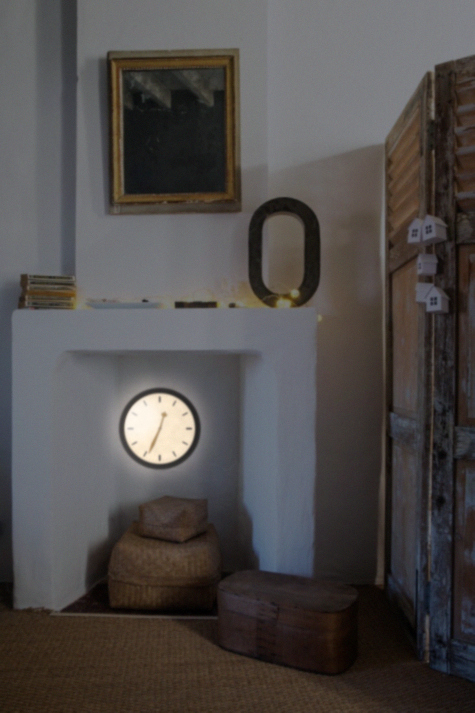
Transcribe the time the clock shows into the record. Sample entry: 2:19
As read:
12:34
